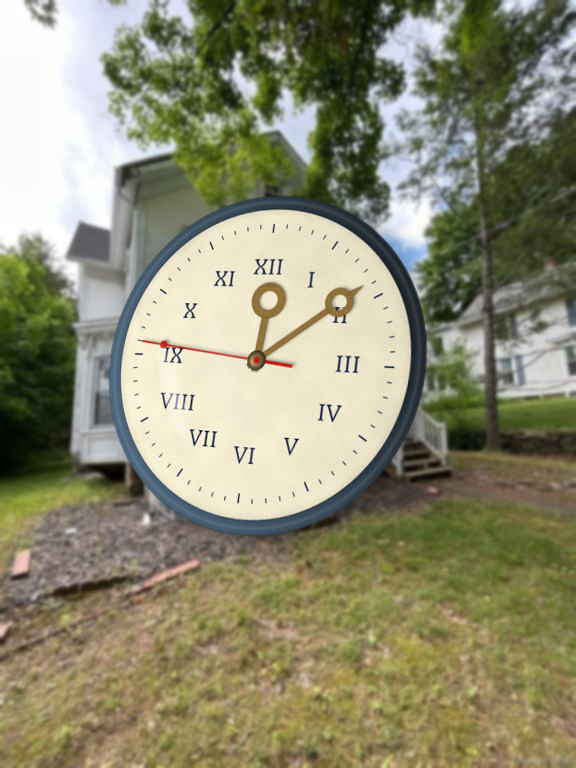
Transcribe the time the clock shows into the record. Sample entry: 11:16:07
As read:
12:08:46
